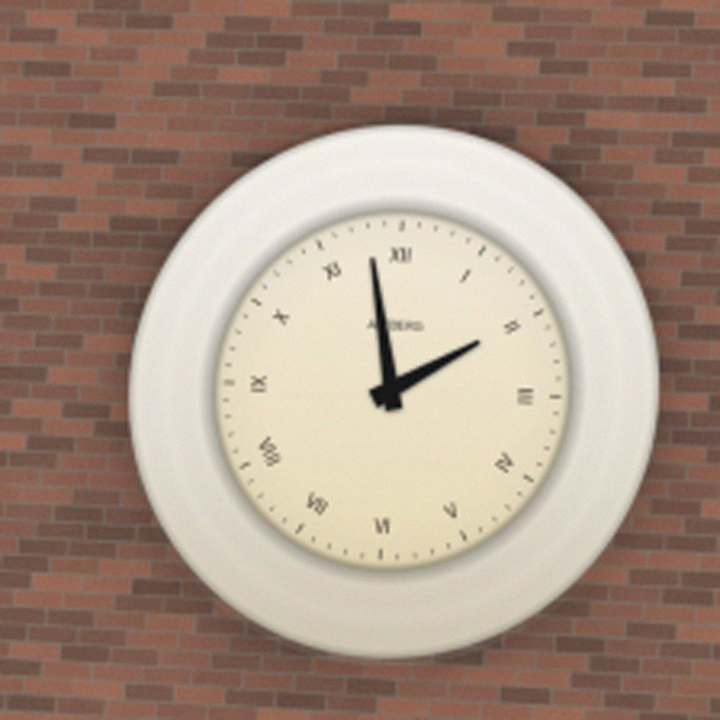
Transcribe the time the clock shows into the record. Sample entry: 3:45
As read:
1:58
